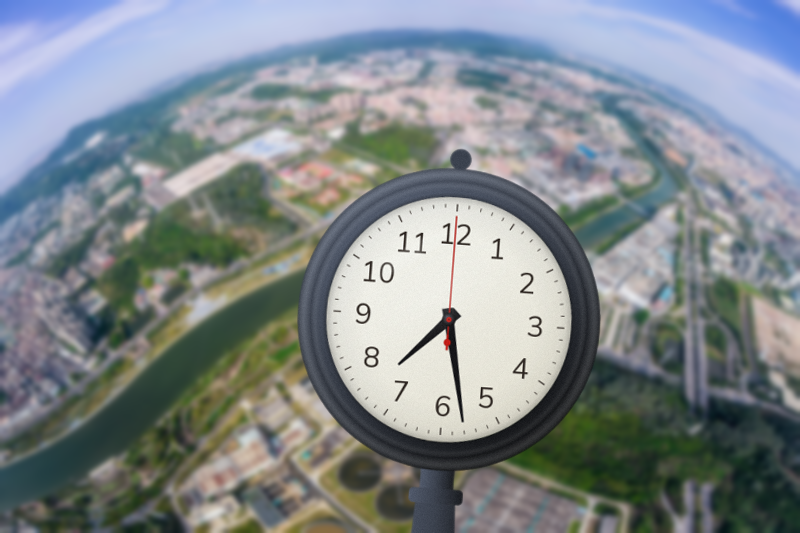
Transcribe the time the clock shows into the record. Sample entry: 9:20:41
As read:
7:28:00
